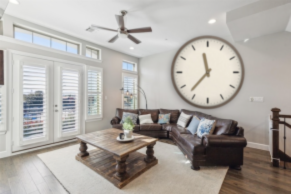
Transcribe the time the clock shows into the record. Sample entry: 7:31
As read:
11:37
